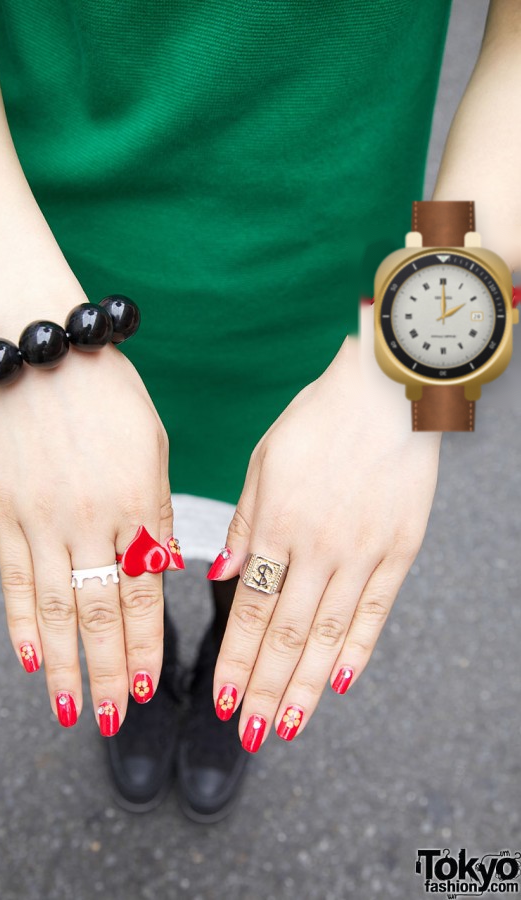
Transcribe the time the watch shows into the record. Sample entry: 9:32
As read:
2:00
